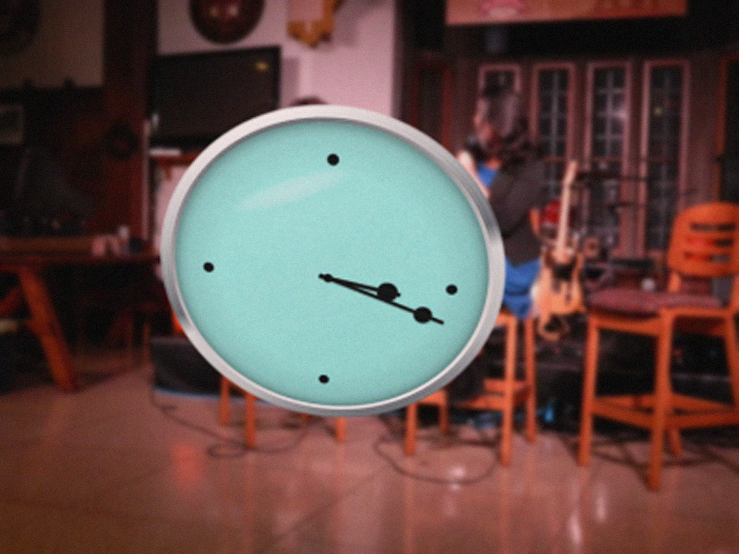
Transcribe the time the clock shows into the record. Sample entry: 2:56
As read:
3:18
